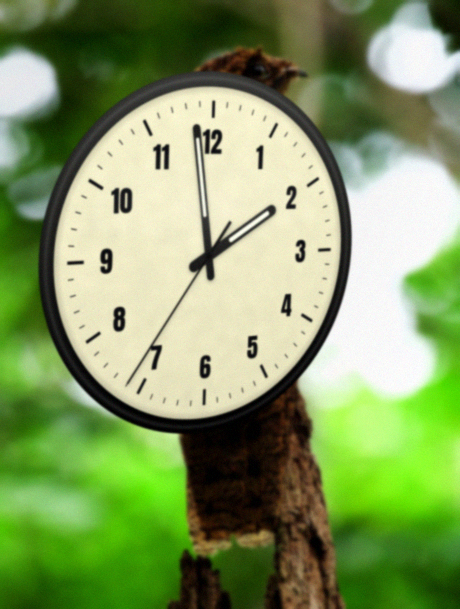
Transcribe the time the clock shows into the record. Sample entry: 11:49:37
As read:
1:58:36
